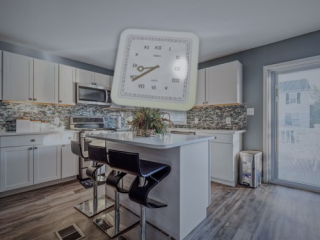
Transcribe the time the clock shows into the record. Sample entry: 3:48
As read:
8:39
